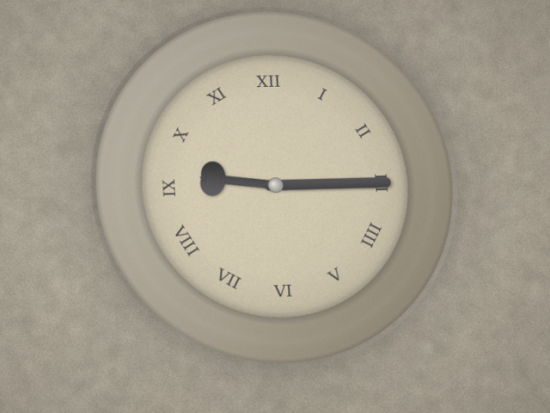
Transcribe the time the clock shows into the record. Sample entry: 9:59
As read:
9:15
